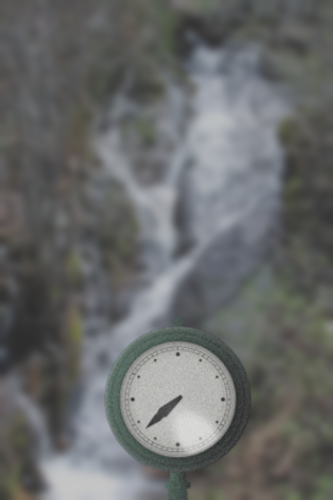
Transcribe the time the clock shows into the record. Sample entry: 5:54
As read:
7:38
